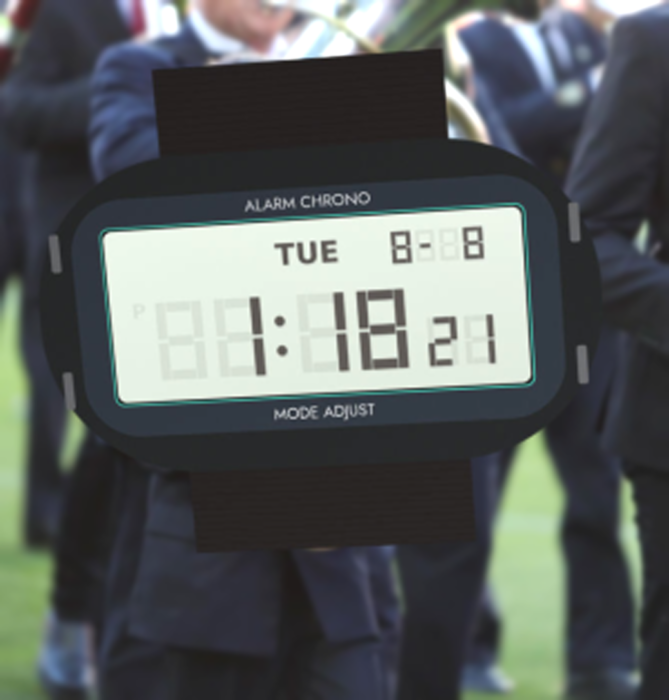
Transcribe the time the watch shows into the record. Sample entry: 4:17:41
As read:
1:18:21
